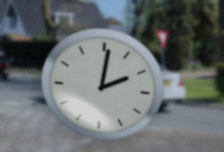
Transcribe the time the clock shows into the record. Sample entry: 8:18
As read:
2:01
